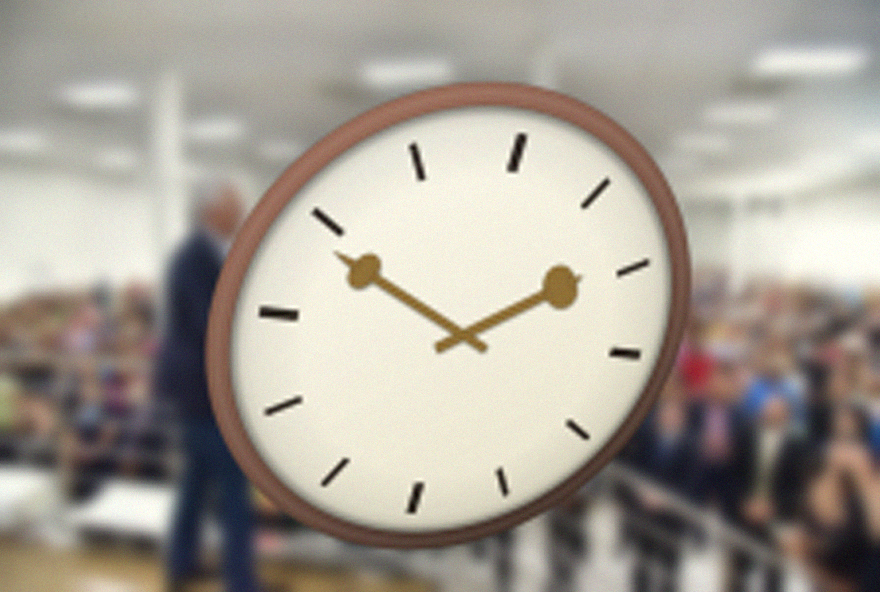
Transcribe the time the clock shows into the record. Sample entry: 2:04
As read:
1:49
